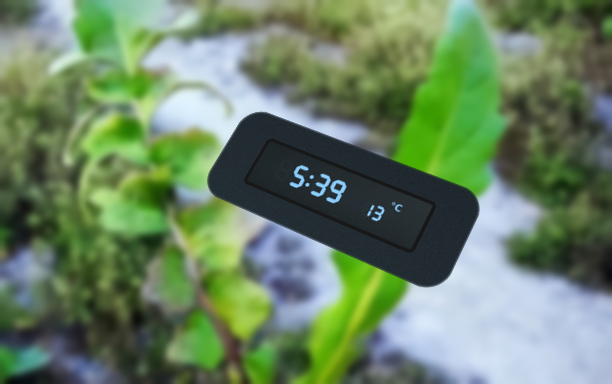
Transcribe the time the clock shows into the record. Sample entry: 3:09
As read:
5:39
